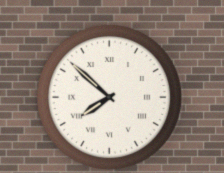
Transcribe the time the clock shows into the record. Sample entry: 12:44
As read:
7:52
